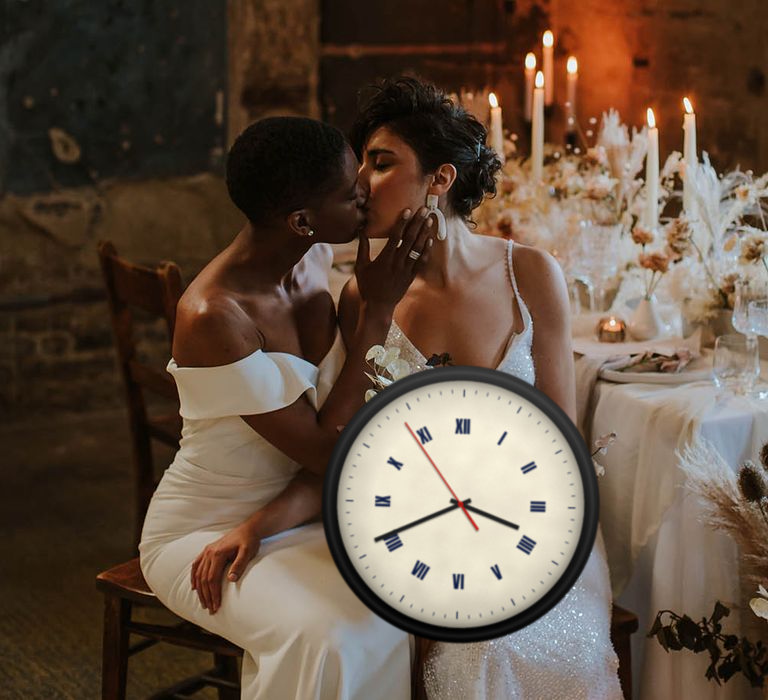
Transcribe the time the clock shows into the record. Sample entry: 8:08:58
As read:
3:40:54
